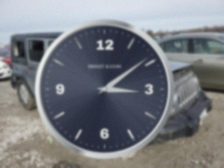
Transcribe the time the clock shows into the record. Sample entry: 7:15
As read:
3:09
